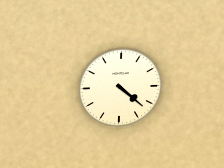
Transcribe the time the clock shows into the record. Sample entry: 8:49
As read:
4:22
